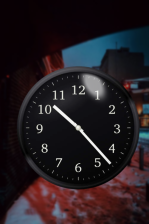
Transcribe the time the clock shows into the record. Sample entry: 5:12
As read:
10:23
